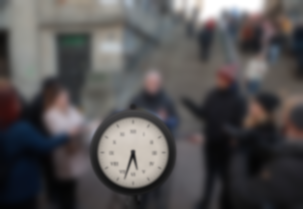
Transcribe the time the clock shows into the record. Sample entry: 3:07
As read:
5:33
